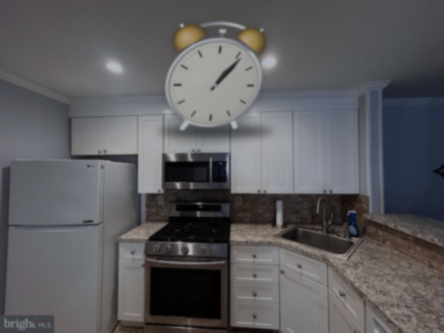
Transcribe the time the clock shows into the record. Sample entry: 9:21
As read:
1:06
